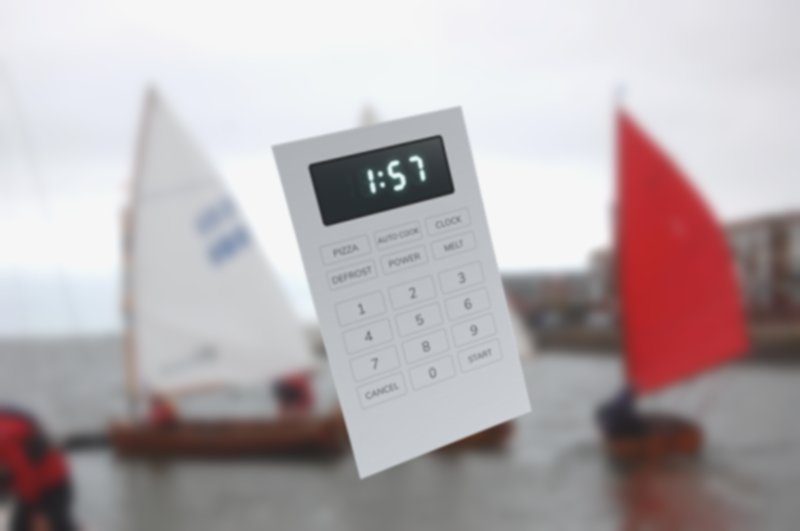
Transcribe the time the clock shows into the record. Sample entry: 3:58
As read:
1:57
